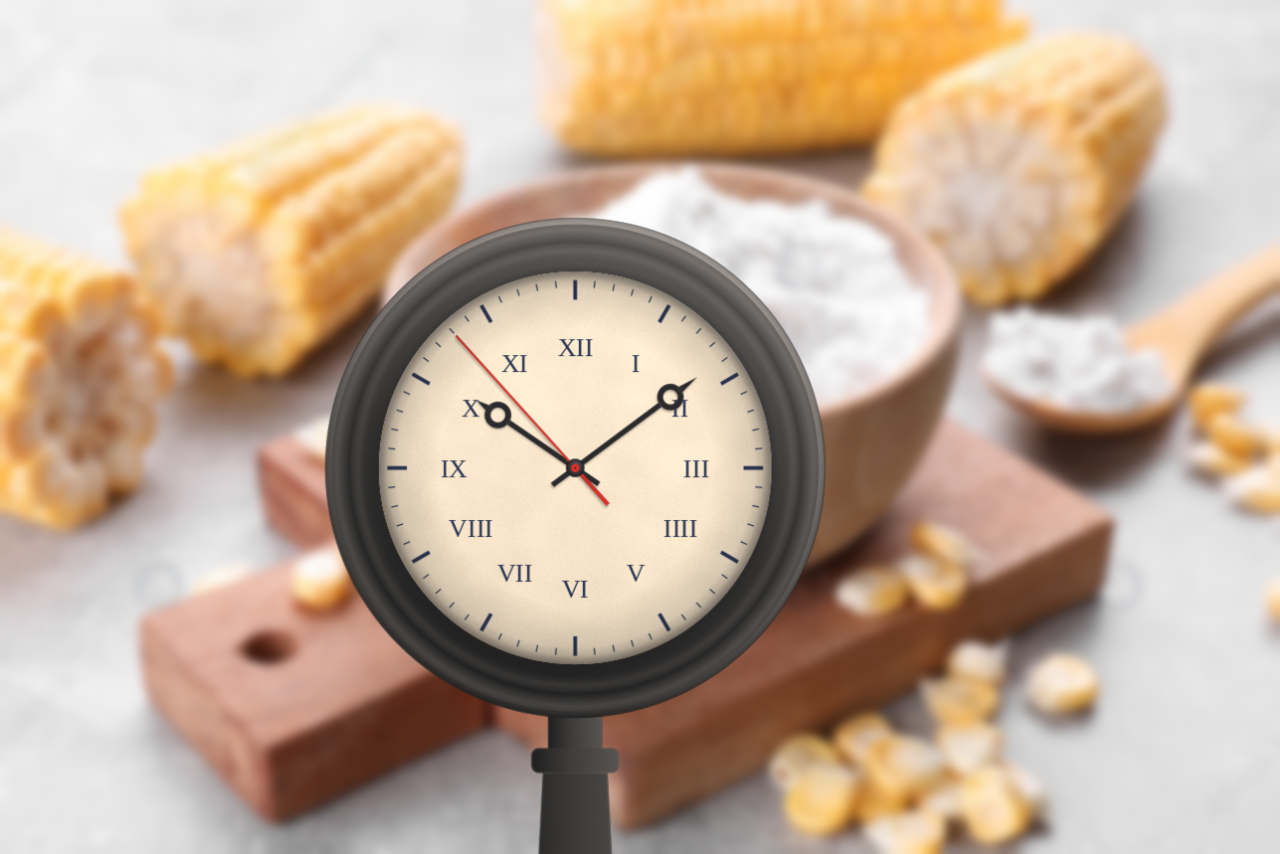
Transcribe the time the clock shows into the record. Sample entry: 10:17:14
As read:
10:08:53
